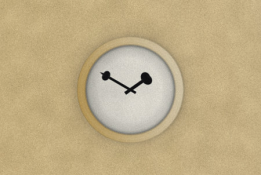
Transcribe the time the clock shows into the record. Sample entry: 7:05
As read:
1:50
